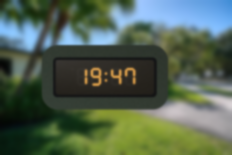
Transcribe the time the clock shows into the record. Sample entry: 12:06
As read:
19:47
